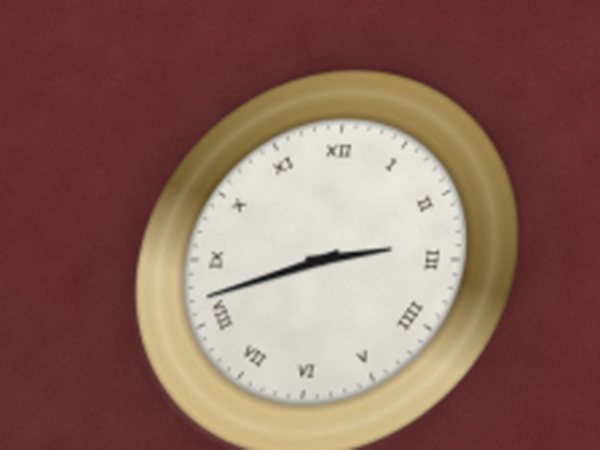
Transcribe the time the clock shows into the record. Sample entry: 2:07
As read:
2:42
